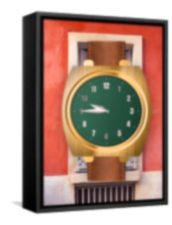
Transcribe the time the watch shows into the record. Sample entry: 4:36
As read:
9:45
